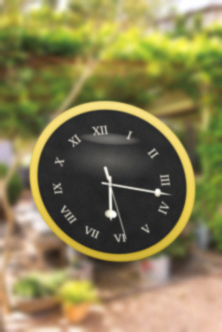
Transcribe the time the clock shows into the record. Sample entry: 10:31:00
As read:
6:17:29
